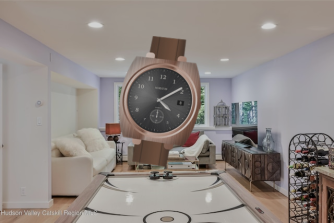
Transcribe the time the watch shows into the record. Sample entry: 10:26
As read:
4:09
